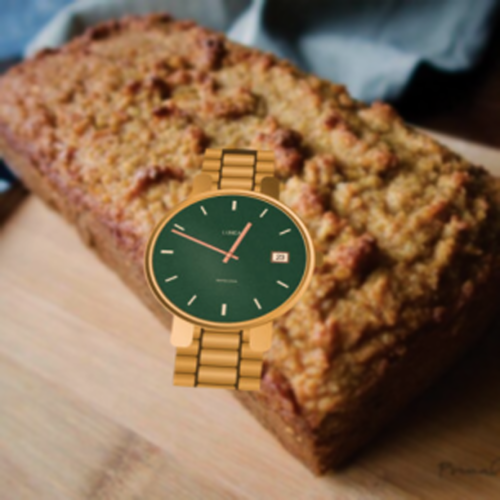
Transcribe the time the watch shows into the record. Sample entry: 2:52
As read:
12:49
